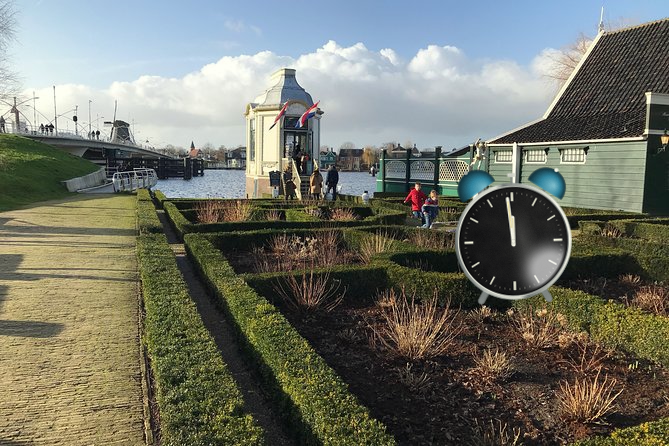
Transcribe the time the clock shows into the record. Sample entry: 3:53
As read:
11:59
